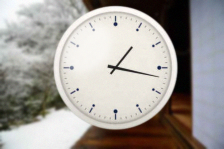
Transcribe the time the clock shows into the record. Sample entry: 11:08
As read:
1:17
